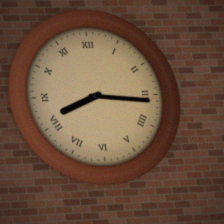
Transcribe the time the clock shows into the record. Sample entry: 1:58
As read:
8:16
